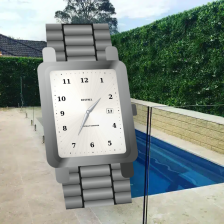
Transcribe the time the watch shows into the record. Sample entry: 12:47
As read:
1:35
